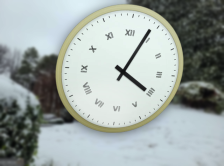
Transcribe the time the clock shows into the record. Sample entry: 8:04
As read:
4:04
